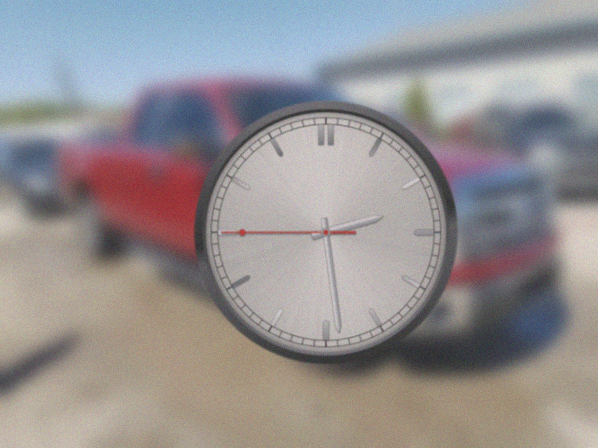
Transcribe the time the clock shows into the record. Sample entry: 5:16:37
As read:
2:28:45
